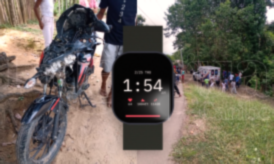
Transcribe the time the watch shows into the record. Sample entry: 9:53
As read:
1:54
